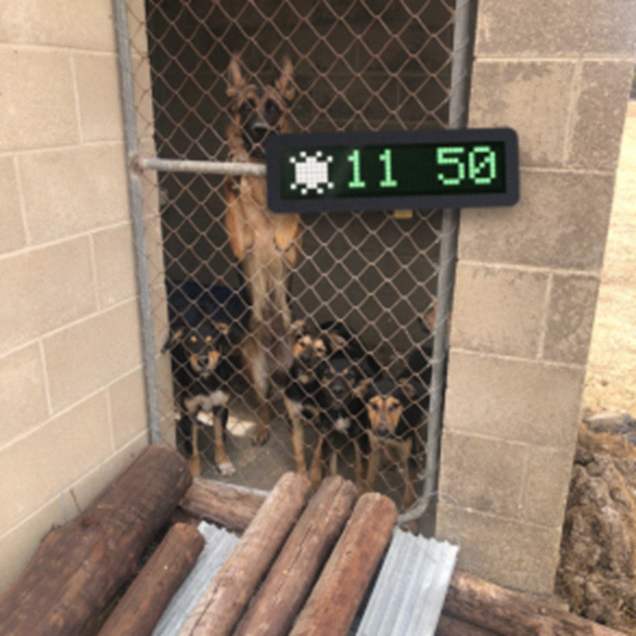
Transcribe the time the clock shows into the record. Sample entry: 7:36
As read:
11:50
